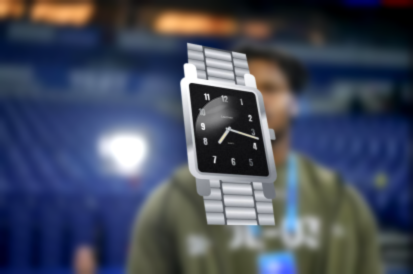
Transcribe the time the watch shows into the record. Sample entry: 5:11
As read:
7:17
